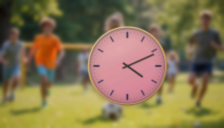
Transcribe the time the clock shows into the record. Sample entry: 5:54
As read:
4:11
